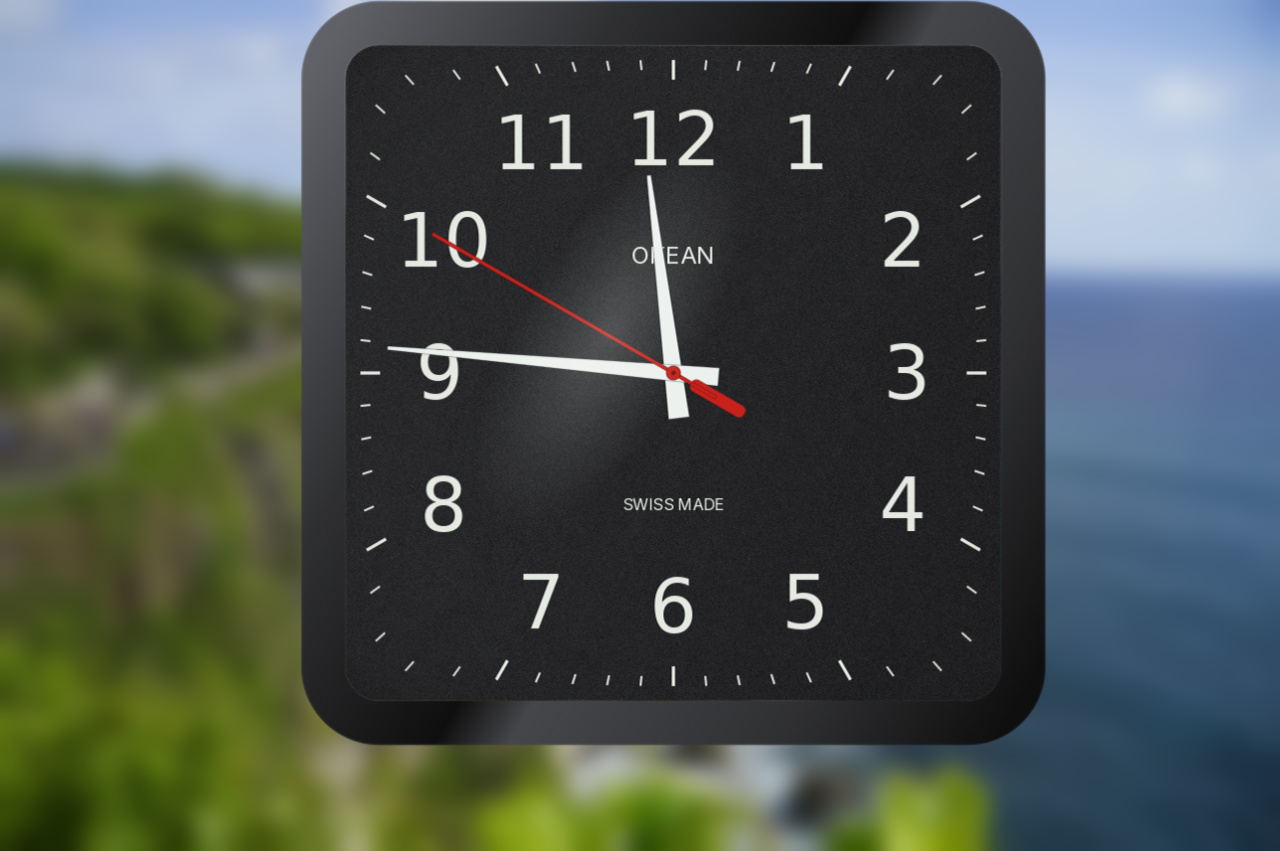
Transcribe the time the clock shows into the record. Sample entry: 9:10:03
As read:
11:45:50
